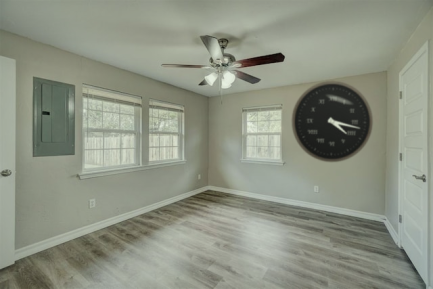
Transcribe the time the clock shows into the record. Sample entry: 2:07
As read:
4:17
